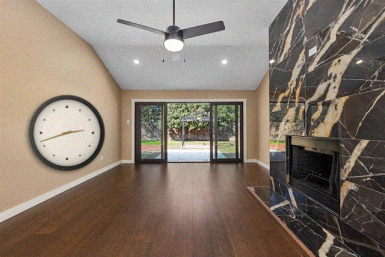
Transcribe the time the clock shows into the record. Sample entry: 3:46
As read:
2:42
